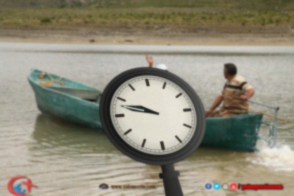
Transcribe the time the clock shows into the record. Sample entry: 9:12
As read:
9:48
